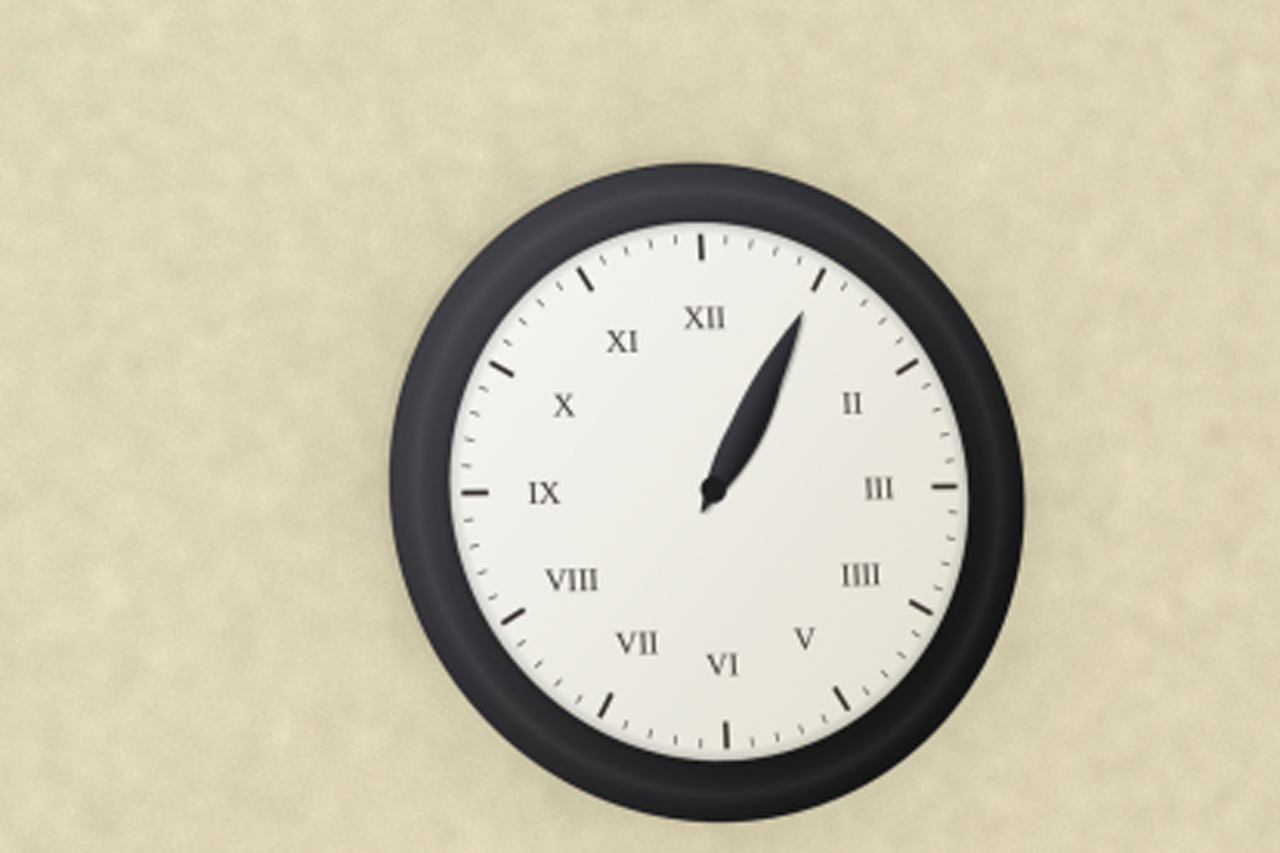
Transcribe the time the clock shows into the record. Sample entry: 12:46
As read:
1:05
